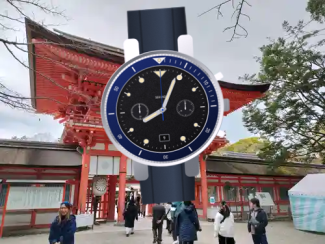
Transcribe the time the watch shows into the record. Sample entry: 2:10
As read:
8:04
